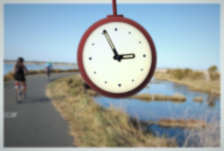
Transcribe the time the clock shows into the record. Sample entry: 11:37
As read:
2:56
